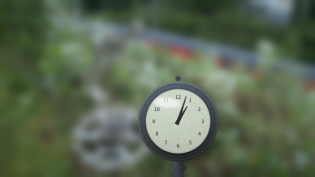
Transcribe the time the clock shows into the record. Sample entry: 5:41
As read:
1:03
